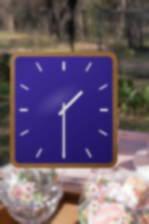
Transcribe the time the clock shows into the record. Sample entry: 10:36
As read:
1:30
